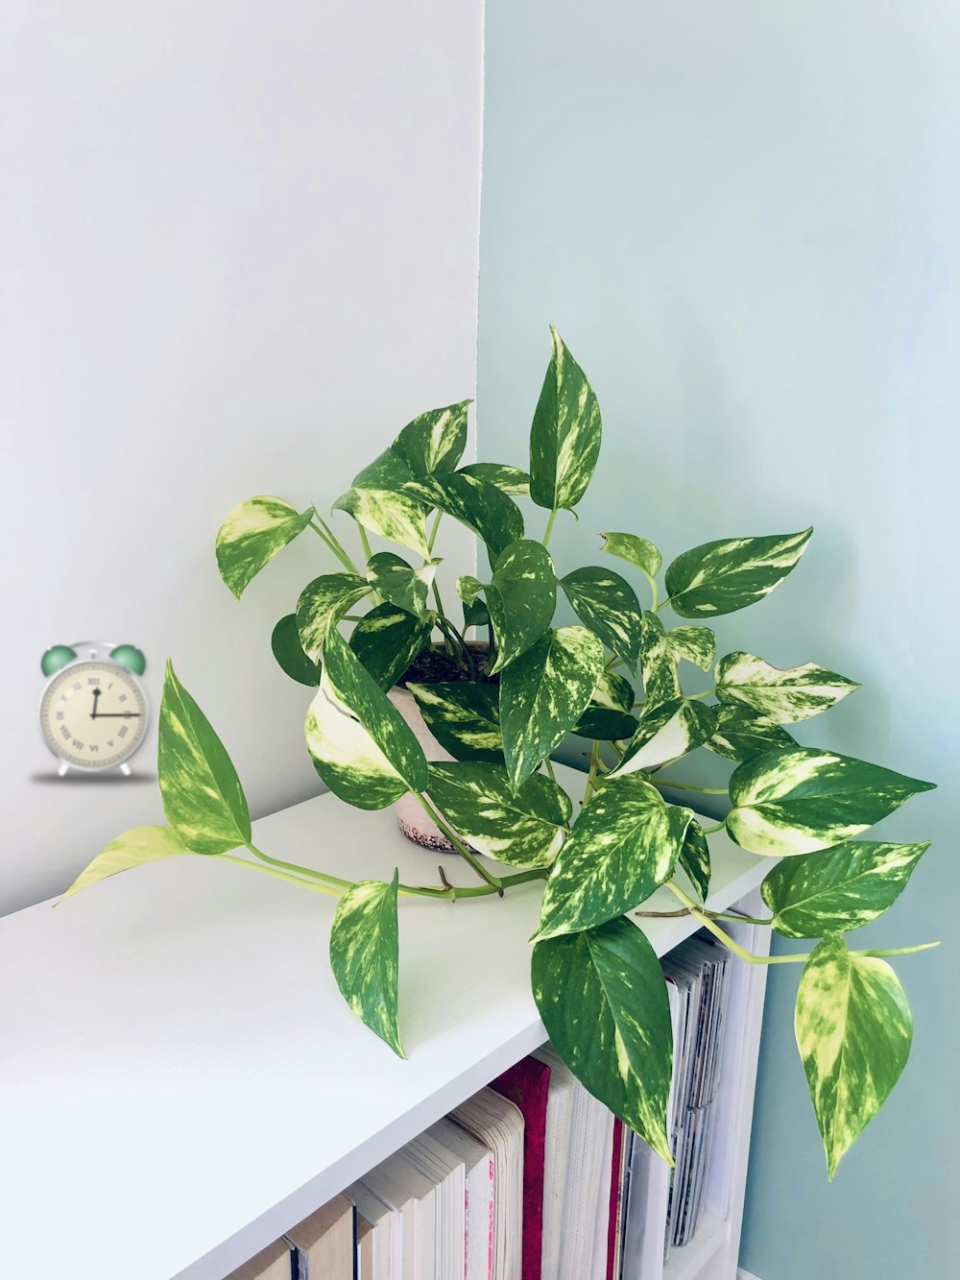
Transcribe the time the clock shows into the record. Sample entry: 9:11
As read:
12:15
